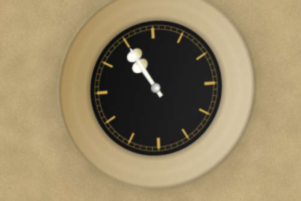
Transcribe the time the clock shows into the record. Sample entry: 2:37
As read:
10:55
